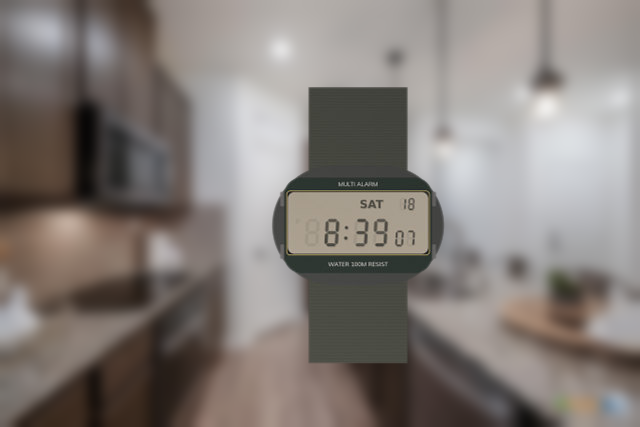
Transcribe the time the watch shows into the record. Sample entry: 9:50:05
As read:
8:39:07
